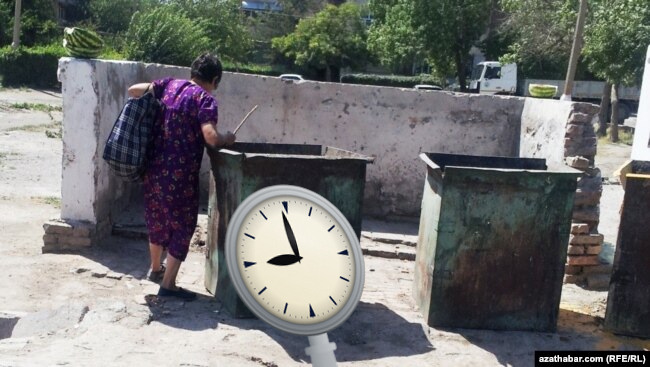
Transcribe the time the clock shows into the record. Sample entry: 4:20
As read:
8:59
